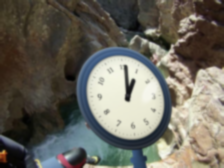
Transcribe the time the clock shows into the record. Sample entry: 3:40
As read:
1:01
